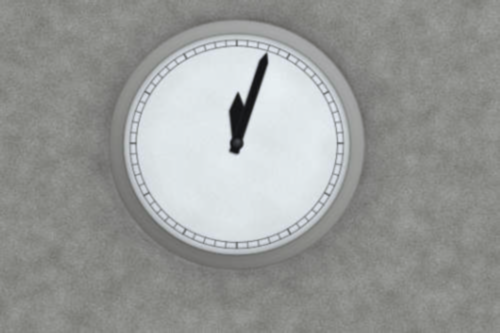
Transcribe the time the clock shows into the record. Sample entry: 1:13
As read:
12:03
